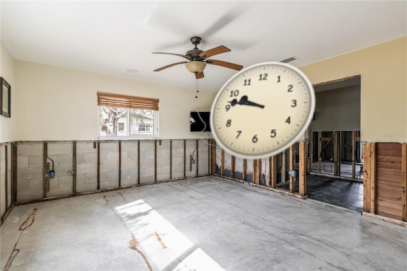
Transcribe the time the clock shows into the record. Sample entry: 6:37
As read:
9:47
